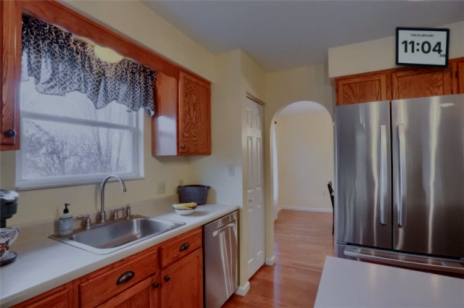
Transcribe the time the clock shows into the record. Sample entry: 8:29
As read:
11:04
